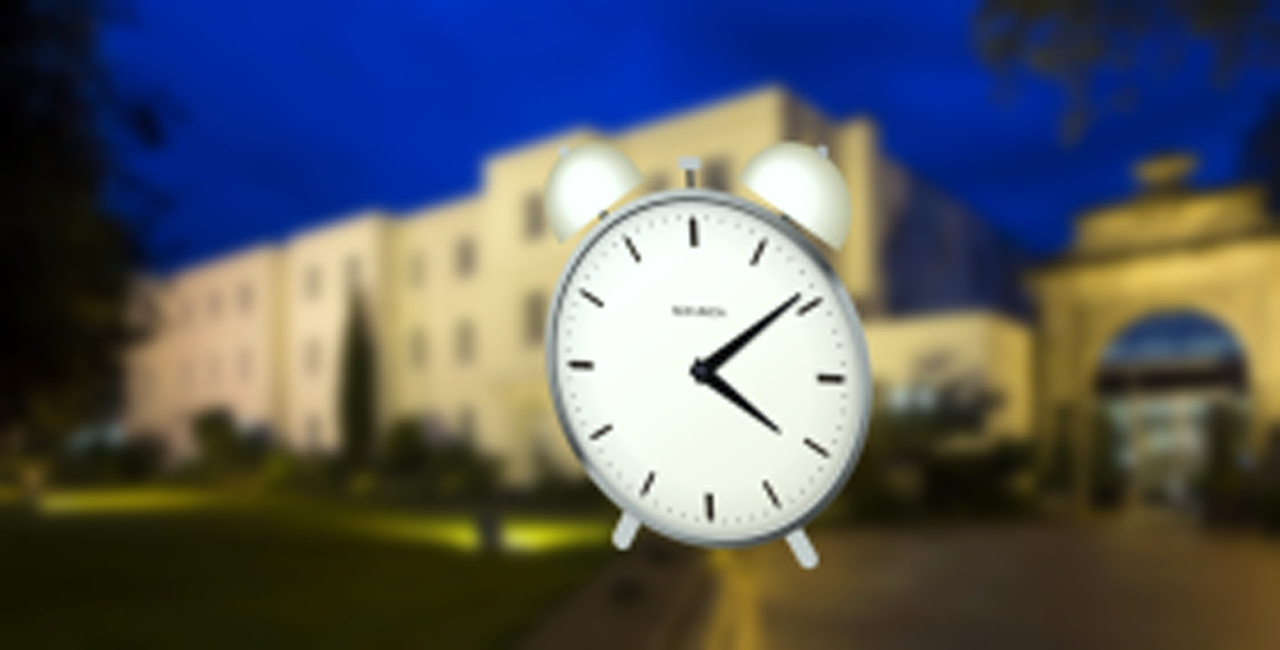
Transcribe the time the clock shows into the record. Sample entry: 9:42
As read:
4:09
